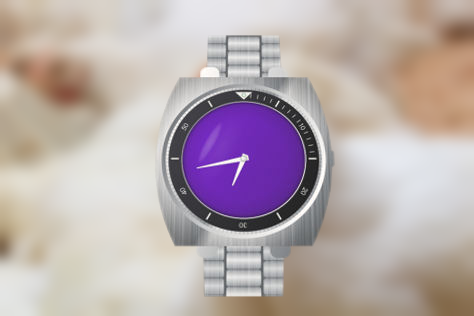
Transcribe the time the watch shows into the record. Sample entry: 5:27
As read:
6:43
